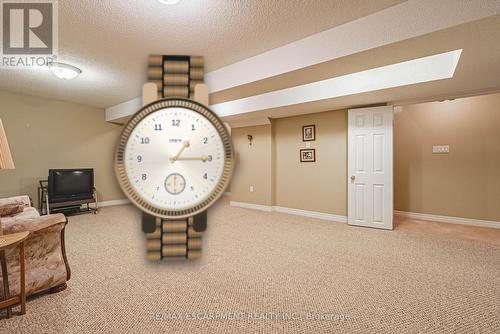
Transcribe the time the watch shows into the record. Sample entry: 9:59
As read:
1:15
